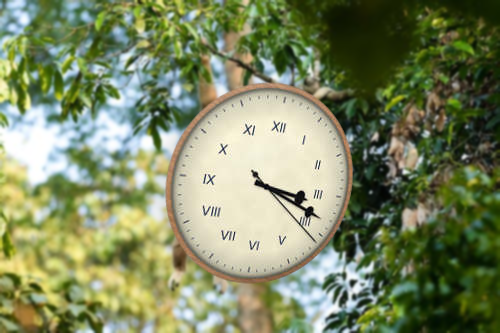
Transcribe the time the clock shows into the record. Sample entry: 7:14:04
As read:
3:18:21
